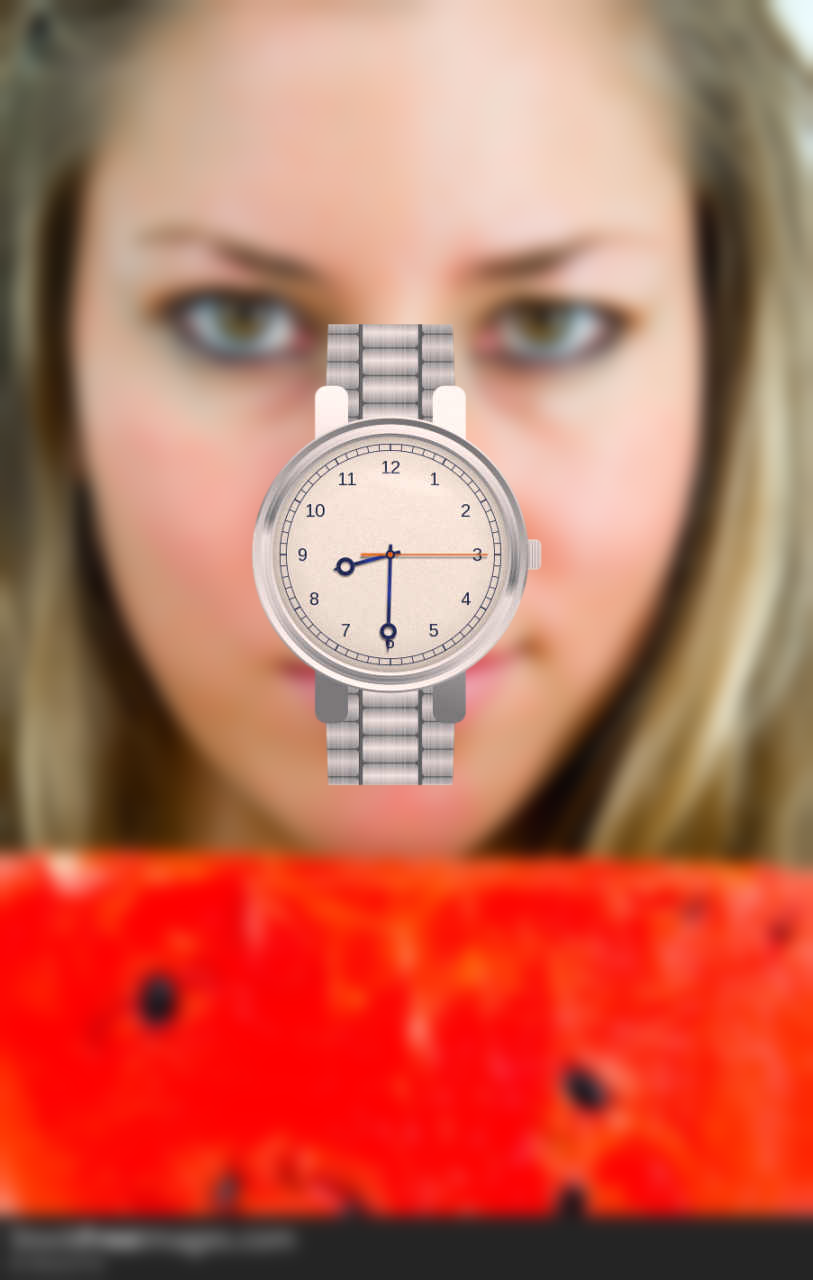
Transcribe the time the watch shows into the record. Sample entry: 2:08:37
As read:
8:30:15
